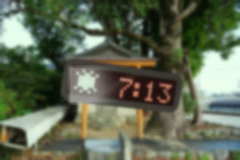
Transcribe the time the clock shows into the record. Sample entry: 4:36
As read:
7:13
